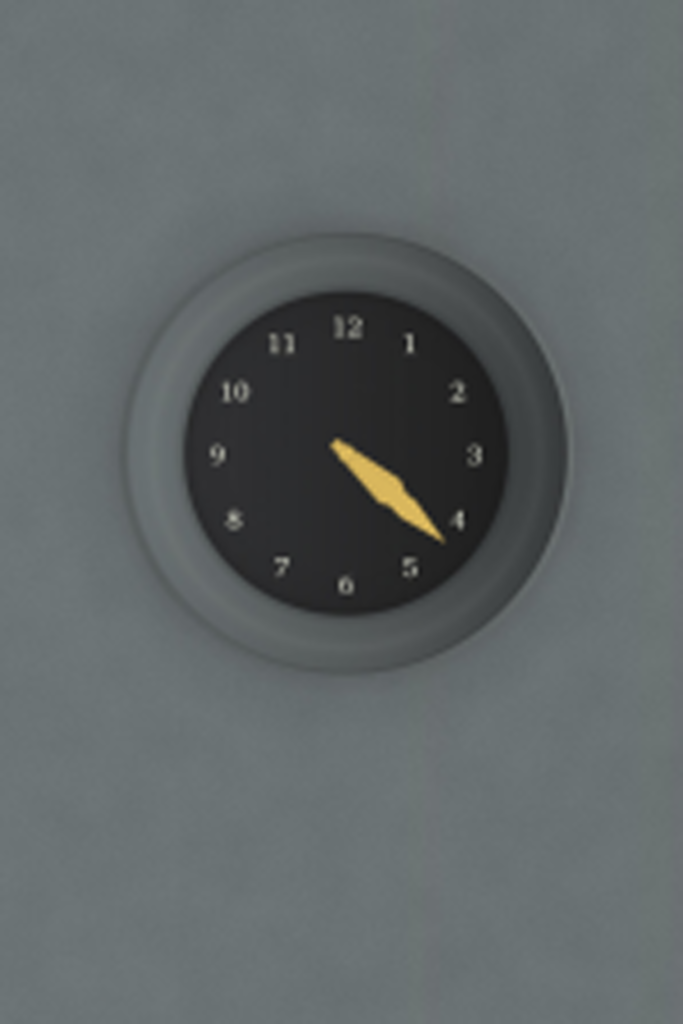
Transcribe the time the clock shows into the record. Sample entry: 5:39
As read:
4:22
